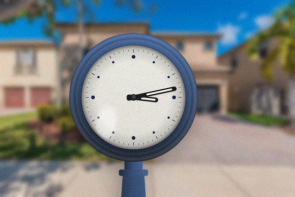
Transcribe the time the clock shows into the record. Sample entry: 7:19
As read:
3:13
